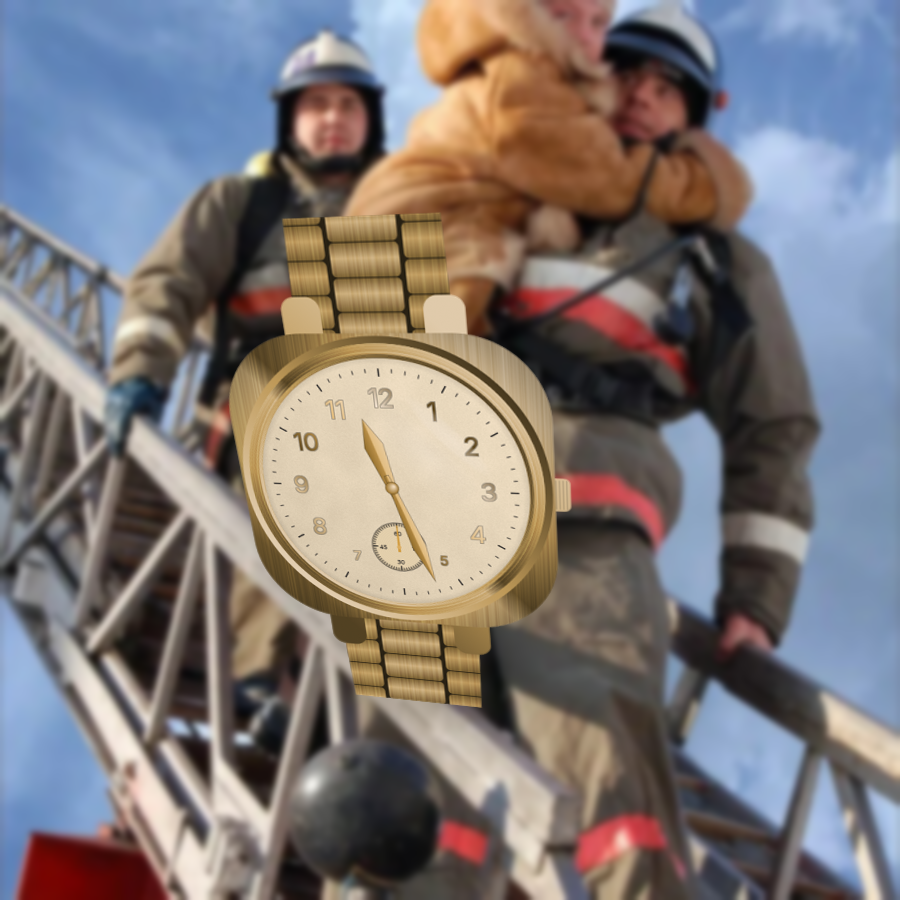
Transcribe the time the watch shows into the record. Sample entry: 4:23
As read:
11:27
